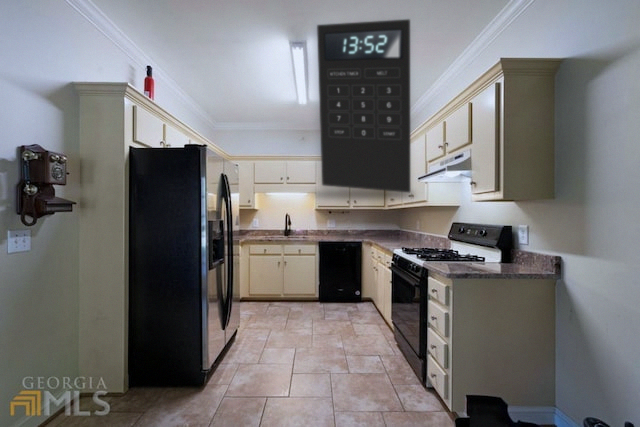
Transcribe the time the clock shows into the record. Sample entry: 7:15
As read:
13:52
